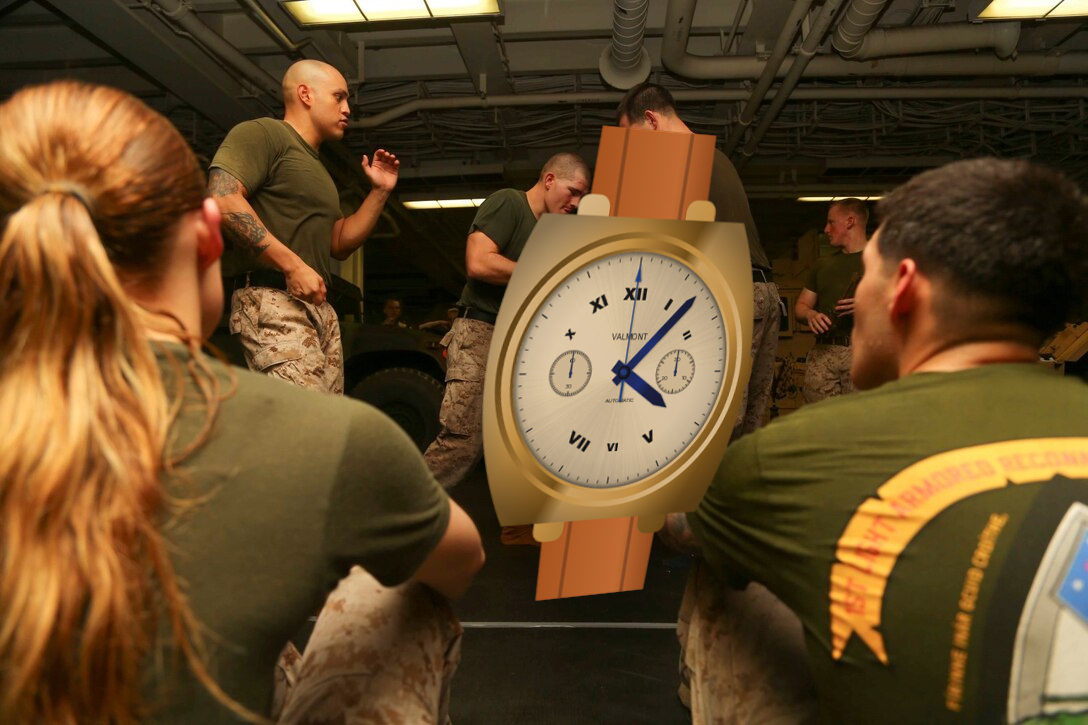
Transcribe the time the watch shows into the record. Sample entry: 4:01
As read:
4:07
